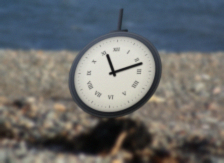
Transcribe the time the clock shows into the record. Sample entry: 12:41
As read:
11:12
